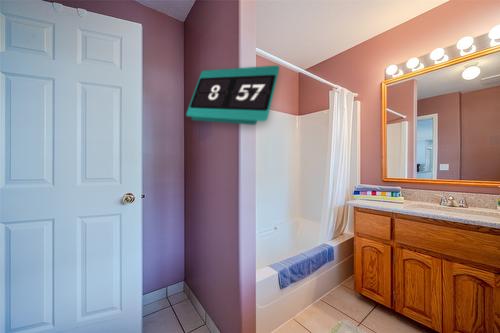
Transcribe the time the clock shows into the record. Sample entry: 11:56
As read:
8:57
